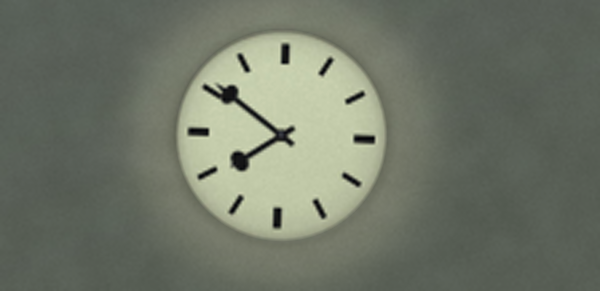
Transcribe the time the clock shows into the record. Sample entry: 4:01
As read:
7:51
